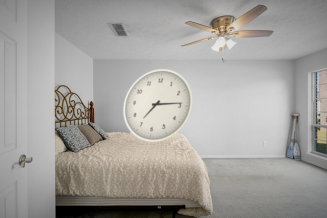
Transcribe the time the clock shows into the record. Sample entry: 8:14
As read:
7:14
